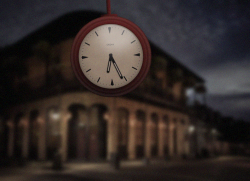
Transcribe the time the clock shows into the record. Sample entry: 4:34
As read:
6:26
